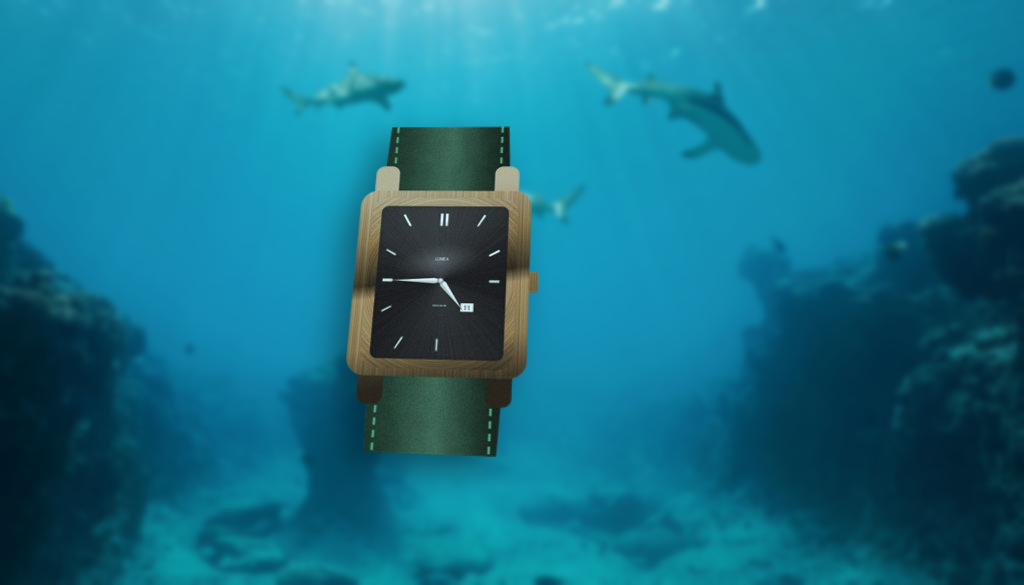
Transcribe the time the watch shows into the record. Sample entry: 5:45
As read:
4:45
